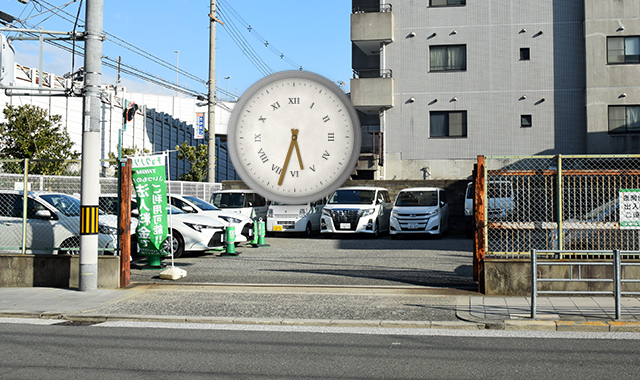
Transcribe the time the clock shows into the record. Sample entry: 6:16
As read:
5:33
